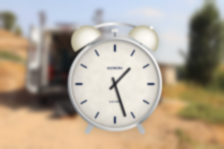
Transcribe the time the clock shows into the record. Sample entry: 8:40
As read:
1:27
